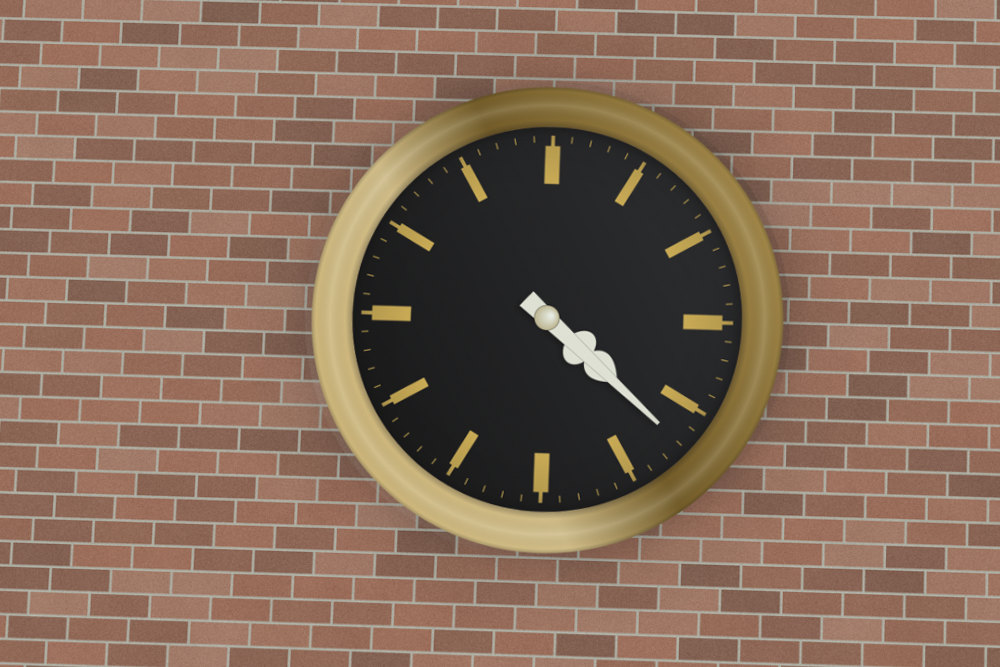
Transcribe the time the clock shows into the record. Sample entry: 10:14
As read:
4:22
